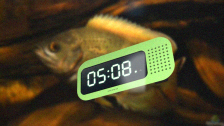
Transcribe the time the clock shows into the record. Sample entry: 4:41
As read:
5:08
